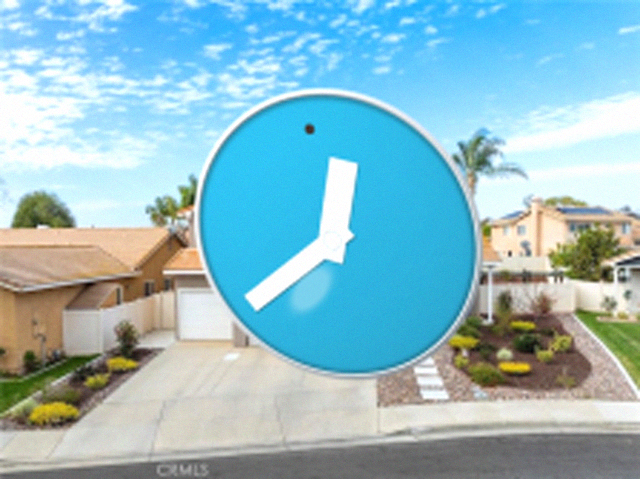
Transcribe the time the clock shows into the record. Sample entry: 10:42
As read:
12:40
